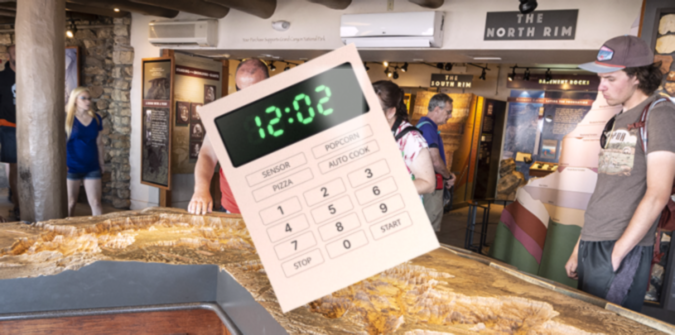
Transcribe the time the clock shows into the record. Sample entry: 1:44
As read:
12:02
